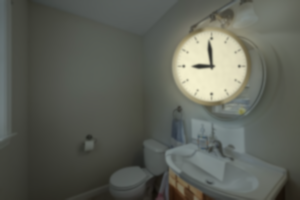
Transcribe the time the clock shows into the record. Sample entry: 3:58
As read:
8:59
